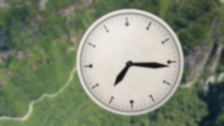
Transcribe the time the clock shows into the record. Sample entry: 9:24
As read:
7:16
